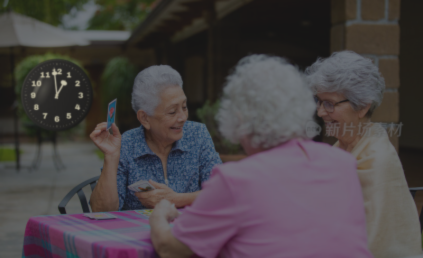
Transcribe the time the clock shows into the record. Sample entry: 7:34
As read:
12:59
